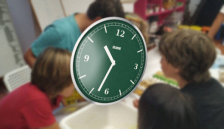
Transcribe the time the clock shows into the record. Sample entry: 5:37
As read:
10:33
